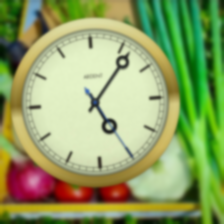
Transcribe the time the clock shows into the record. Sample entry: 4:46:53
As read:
5:06:25
